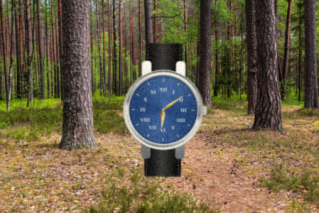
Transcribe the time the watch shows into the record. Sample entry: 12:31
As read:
6:09
